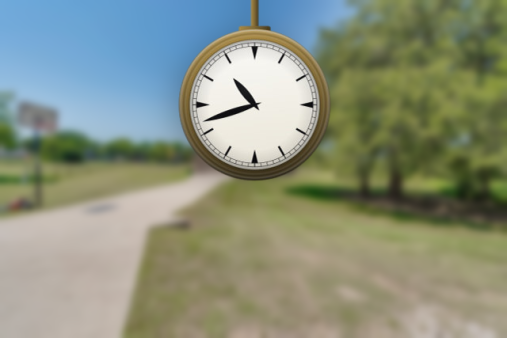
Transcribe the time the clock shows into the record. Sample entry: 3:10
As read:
10:42
